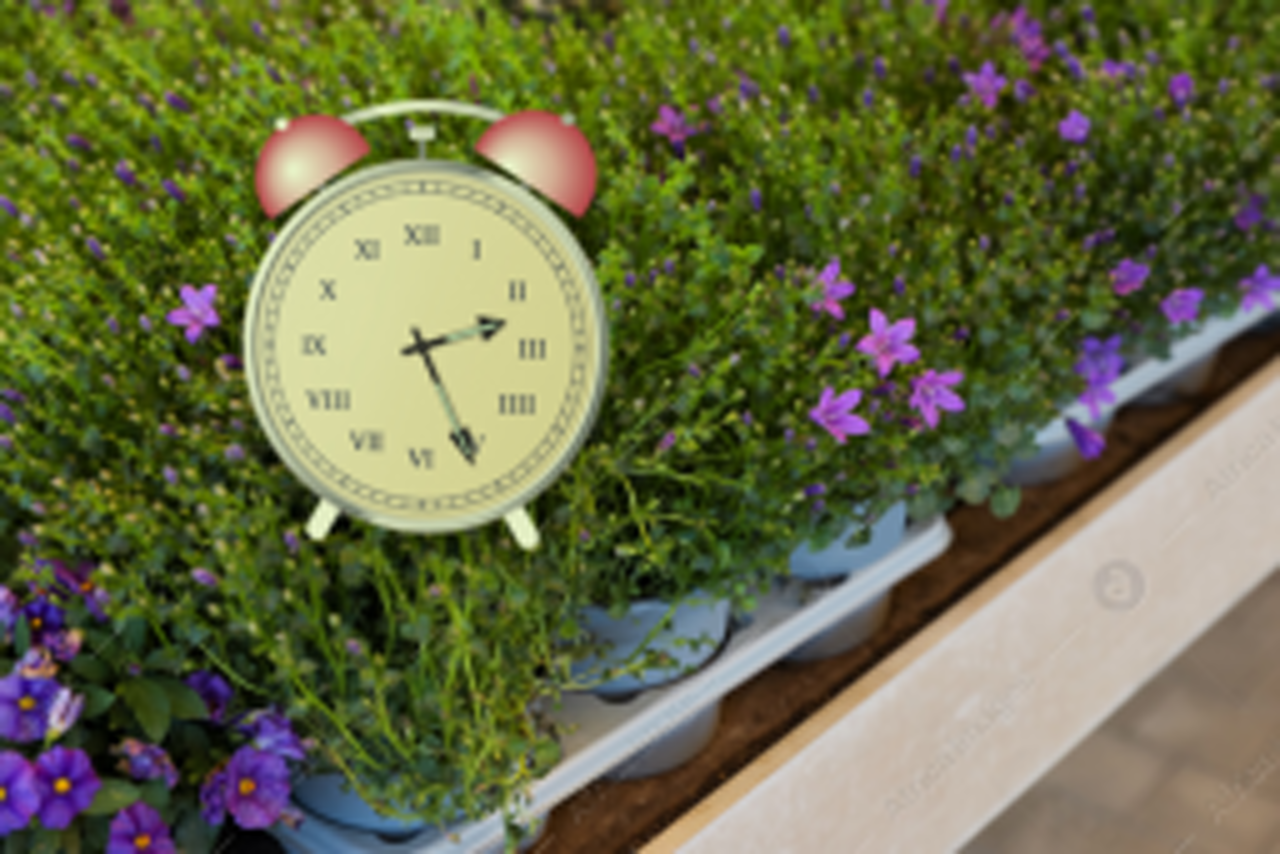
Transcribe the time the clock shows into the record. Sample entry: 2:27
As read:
2:26
